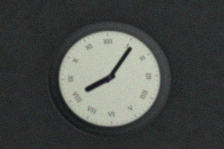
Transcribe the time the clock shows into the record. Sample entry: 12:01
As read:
8:06
